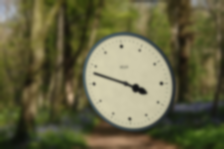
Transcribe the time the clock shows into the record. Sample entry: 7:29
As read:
3:48
